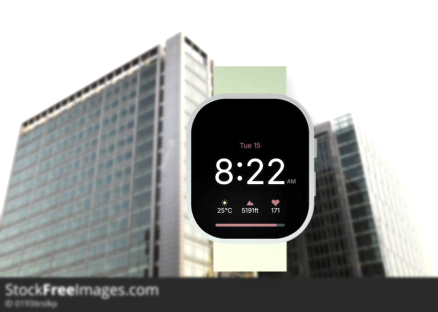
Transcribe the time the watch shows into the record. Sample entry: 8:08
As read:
8:22
